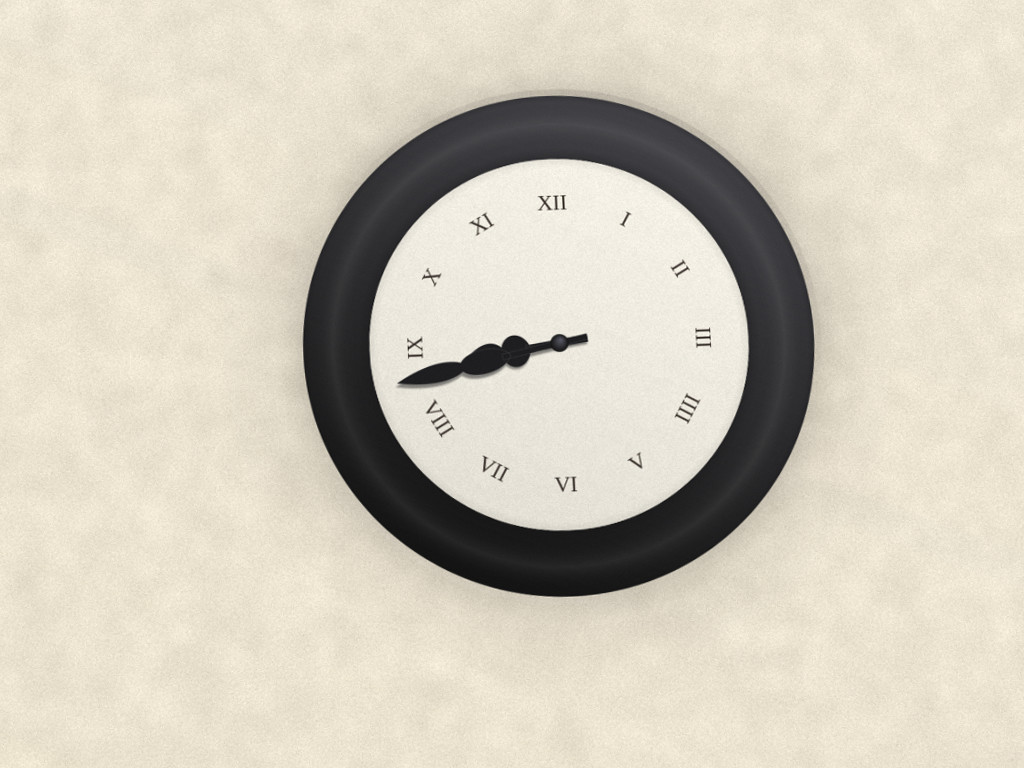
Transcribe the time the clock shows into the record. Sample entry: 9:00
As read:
8:43
